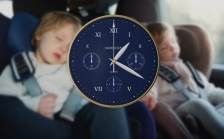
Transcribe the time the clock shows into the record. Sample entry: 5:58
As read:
1:20
